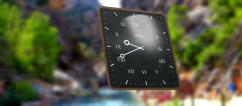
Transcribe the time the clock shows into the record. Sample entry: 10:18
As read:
9:41
